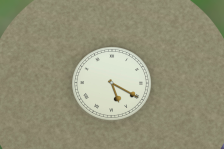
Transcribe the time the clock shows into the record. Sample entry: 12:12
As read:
5:20
